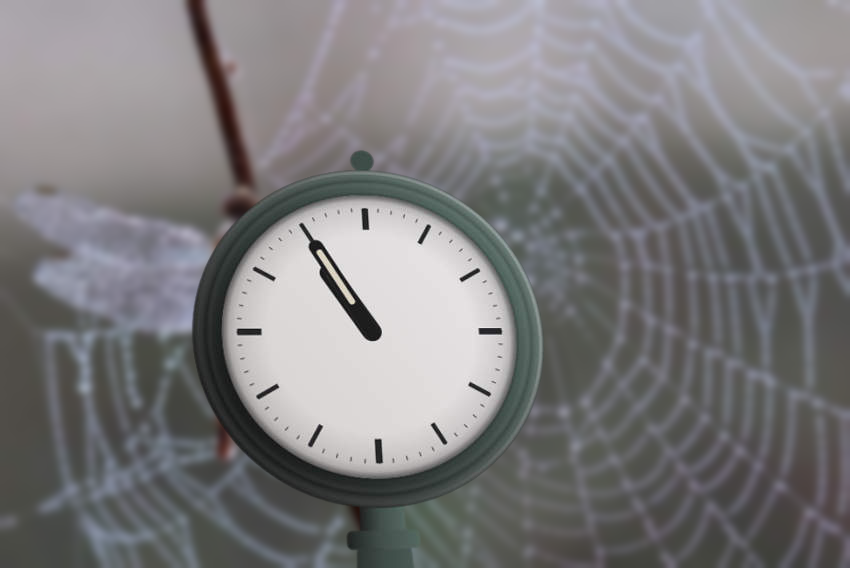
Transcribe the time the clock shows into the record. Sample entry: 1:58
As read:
10:55
